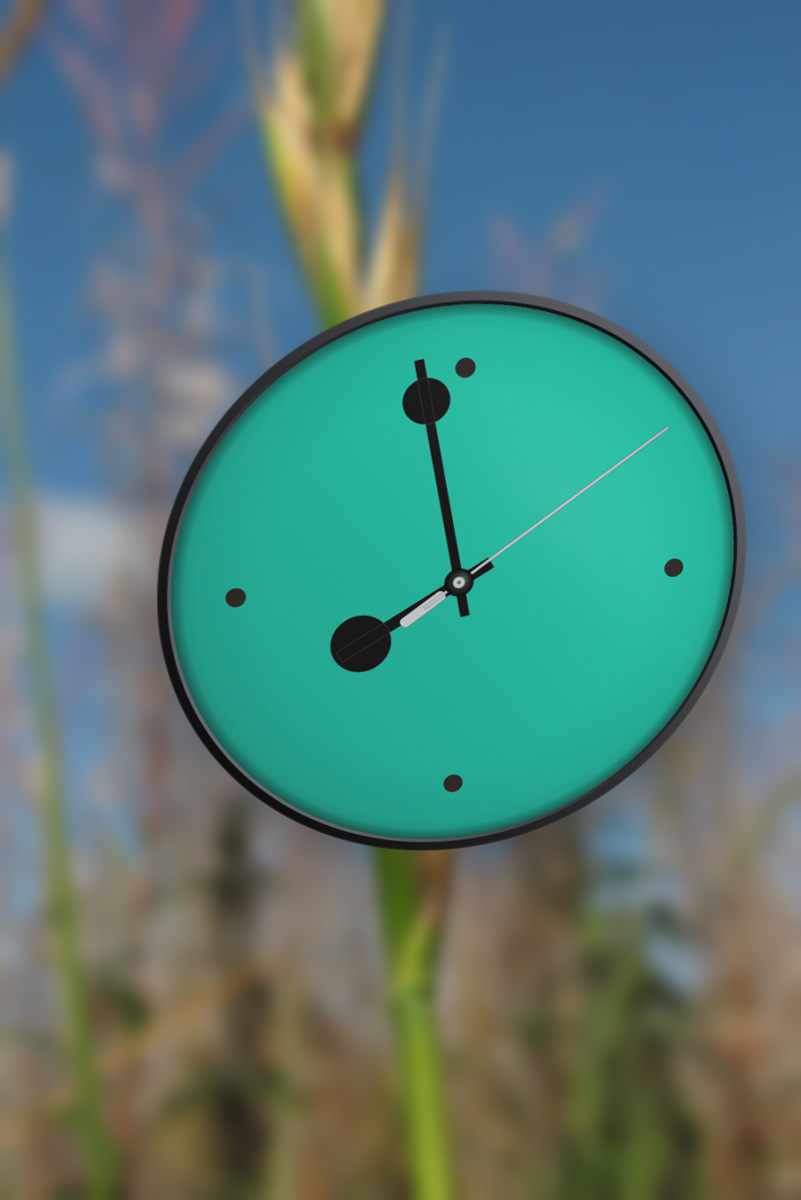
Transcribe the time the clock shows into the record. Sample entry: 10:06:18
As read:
7:58:09
